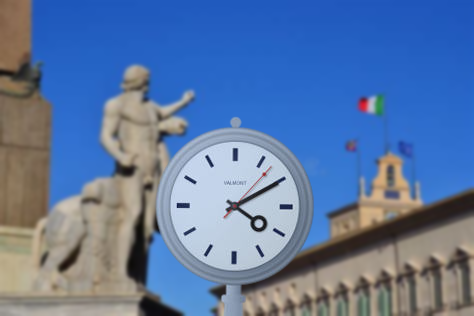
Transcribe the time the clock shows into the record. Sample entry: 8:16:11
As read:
4:10:07
